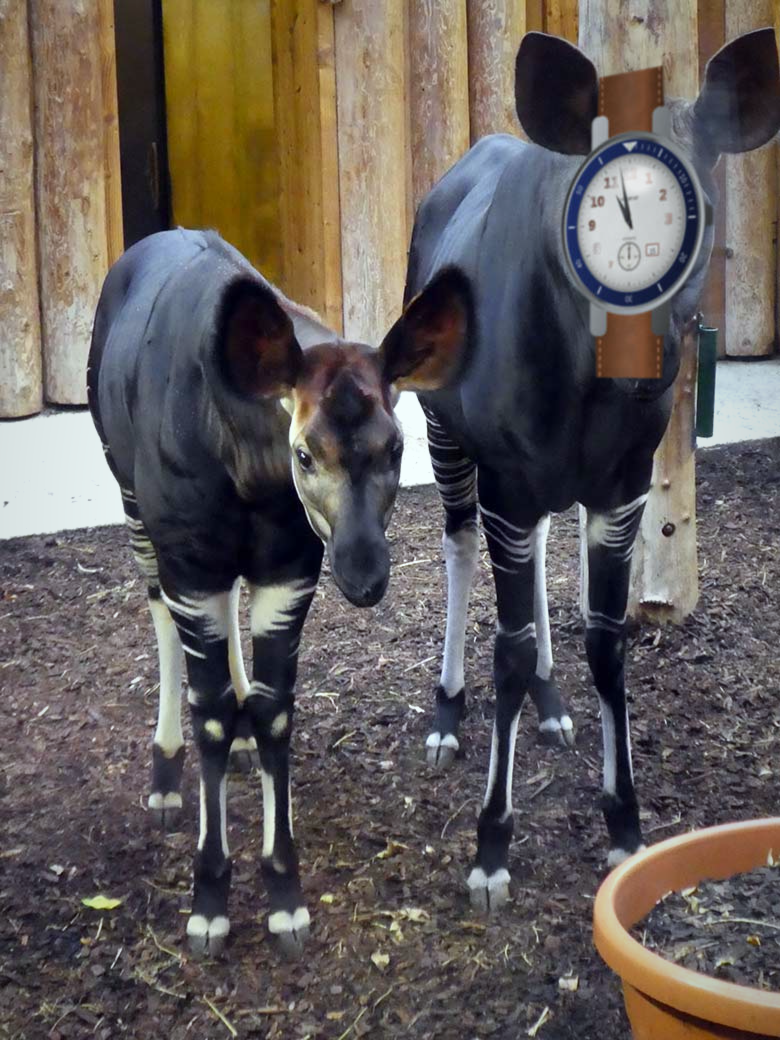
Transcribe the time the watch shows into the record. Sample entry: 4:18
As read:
10:58
